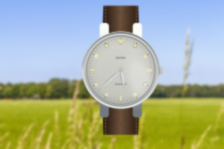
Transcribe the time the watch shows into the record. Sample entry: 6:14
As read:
5:38
